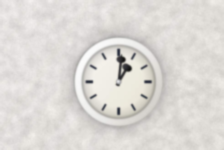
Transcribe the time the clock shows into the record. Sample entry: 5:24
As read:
1:01
